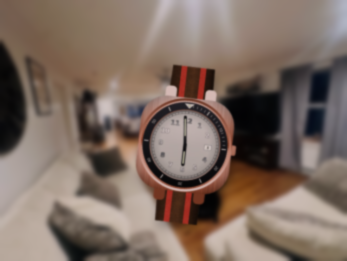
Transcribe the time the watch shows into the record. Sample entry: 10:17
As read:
5:59
